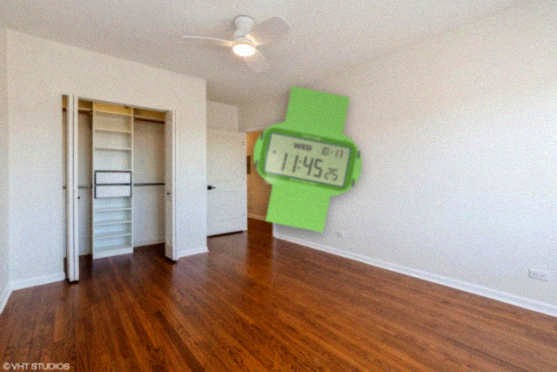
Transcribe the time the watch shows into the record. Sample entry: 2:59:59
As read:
11:45:25
